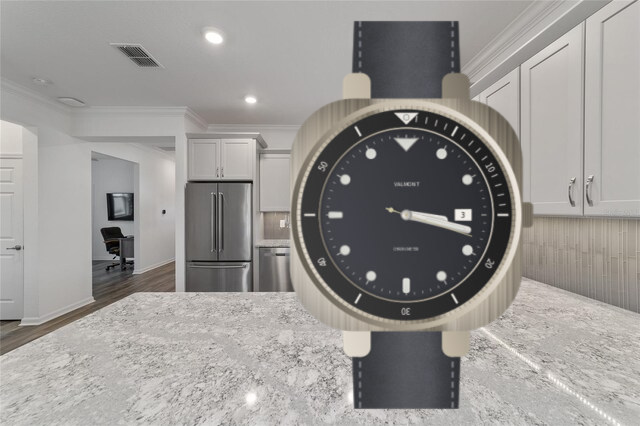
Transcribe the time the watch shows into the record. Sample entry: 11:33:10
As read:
3:17:18
